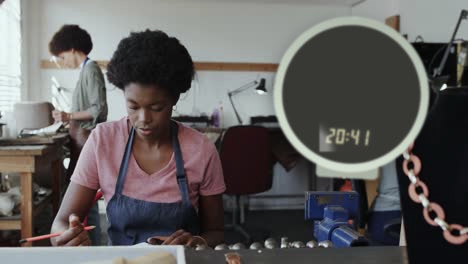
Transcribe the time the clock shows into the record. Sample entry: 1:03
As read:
20:41
